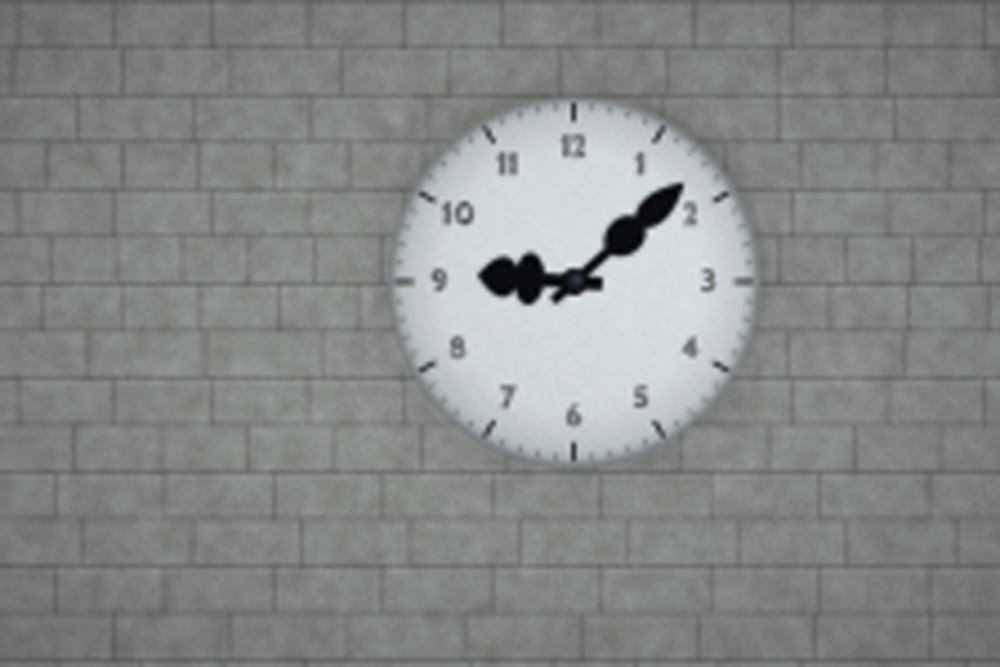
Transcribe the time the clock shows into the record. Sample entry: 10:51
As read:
9:08
